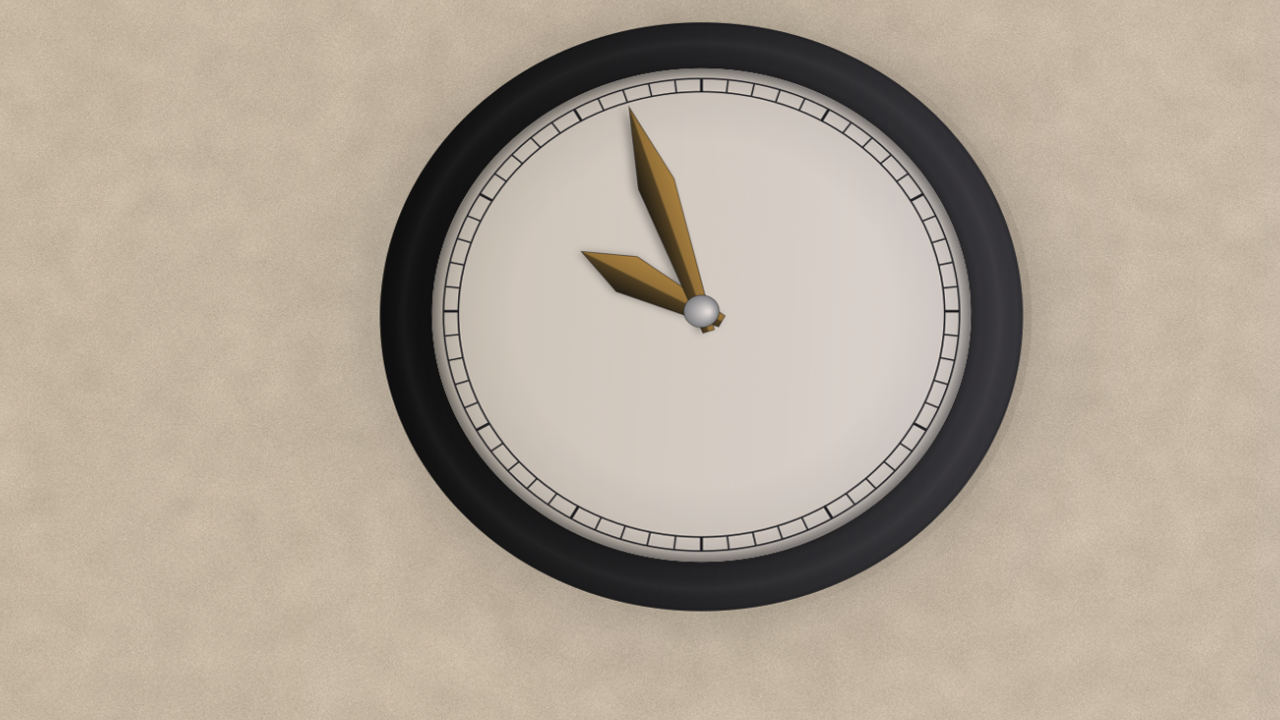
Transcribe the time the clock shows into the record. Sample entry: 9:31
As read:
9:57
